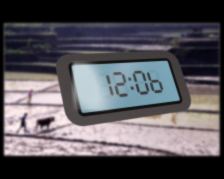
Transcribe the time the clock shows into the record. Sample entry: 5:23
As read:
12:06
